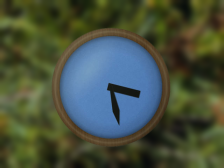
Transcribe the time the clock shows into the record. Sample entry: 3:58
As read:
3:28
